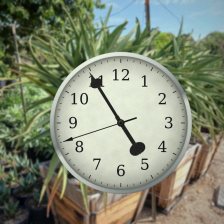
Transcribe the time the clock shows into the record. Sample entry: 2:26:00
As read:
4:54:42
